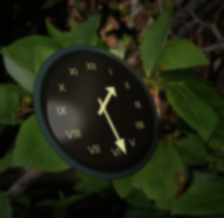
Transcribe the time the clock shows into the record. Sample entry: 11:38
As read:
1:28
